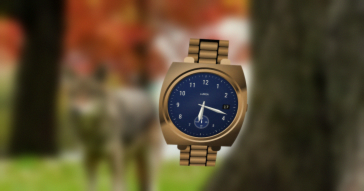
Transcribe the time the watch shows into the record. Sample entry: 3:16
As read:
6:18
